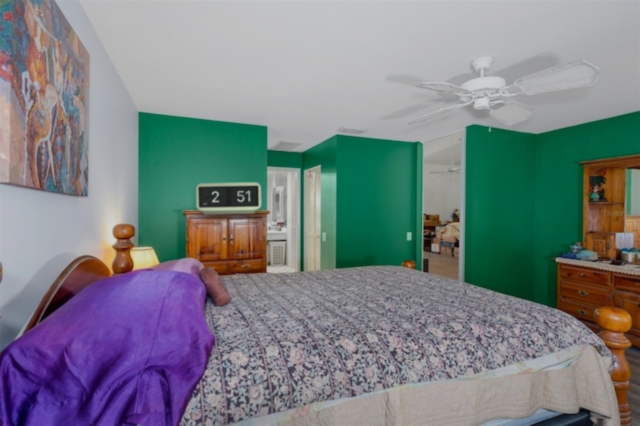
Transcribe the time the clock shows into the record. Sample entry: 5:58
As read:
2:51
